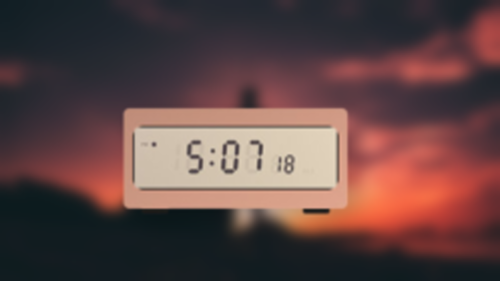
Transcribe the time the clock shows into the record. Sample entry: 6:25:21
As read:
5:07:18
